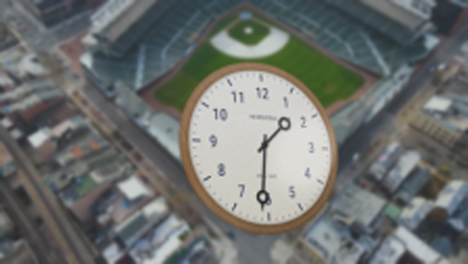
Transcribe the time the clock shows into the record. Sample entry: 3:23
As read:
1:31
